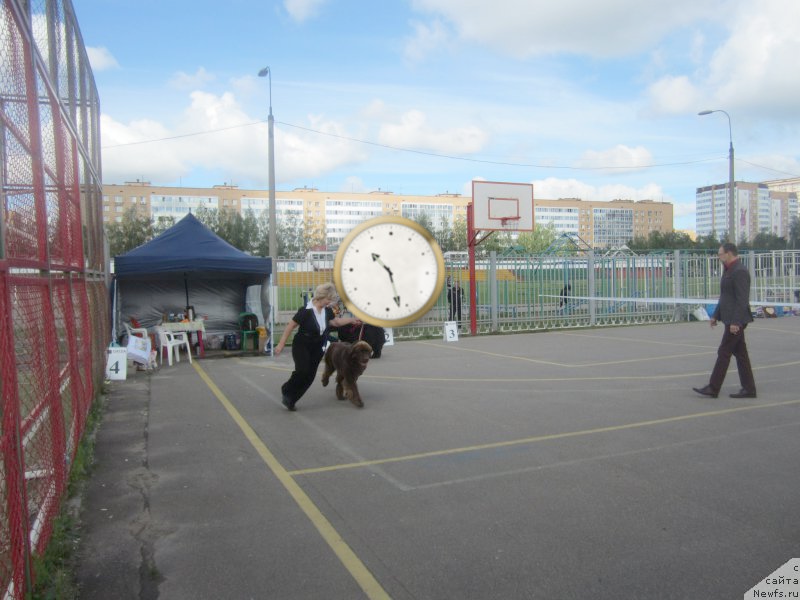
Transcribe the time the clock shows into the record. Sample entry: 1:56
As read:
10:27
